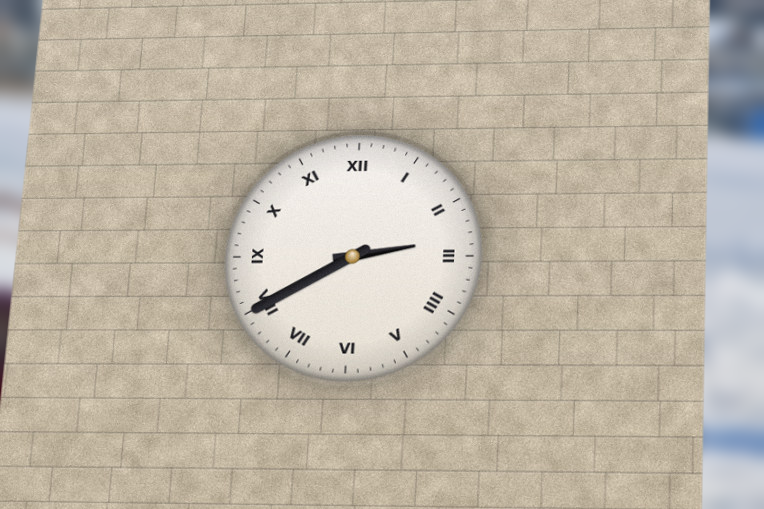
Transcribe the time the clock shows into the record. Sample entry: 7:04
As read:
2:40
